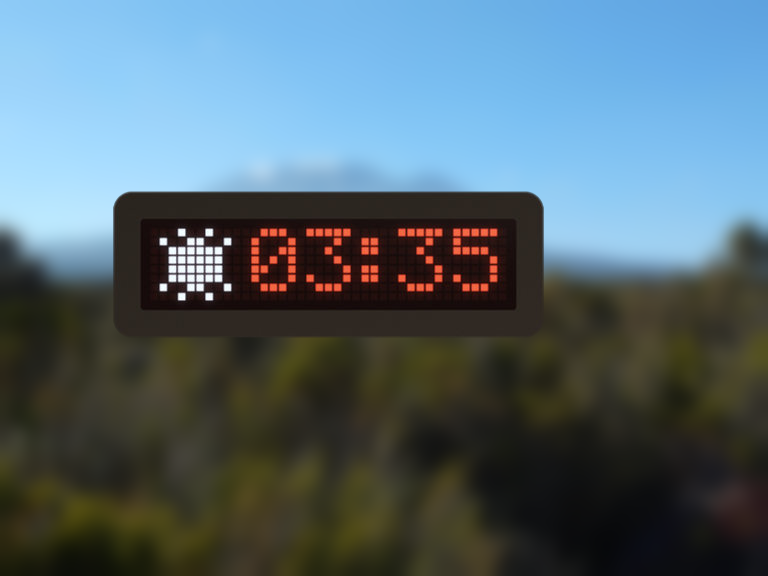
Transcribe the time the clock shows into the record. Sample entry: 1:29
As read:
3:35
